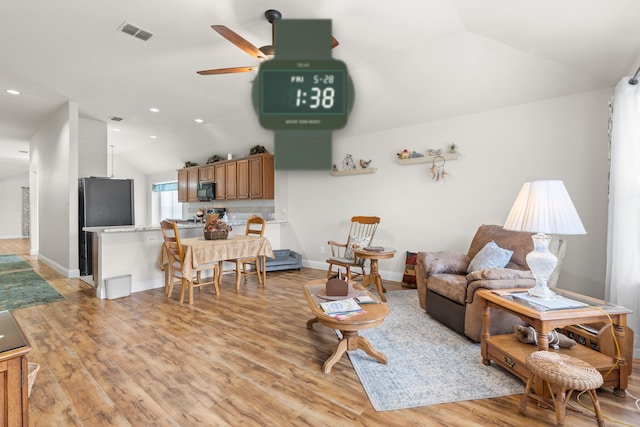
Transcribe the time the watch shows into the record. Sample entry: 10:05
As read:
1:38
